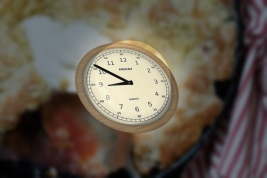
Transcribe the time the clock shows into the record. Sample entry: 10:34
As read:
8:51
